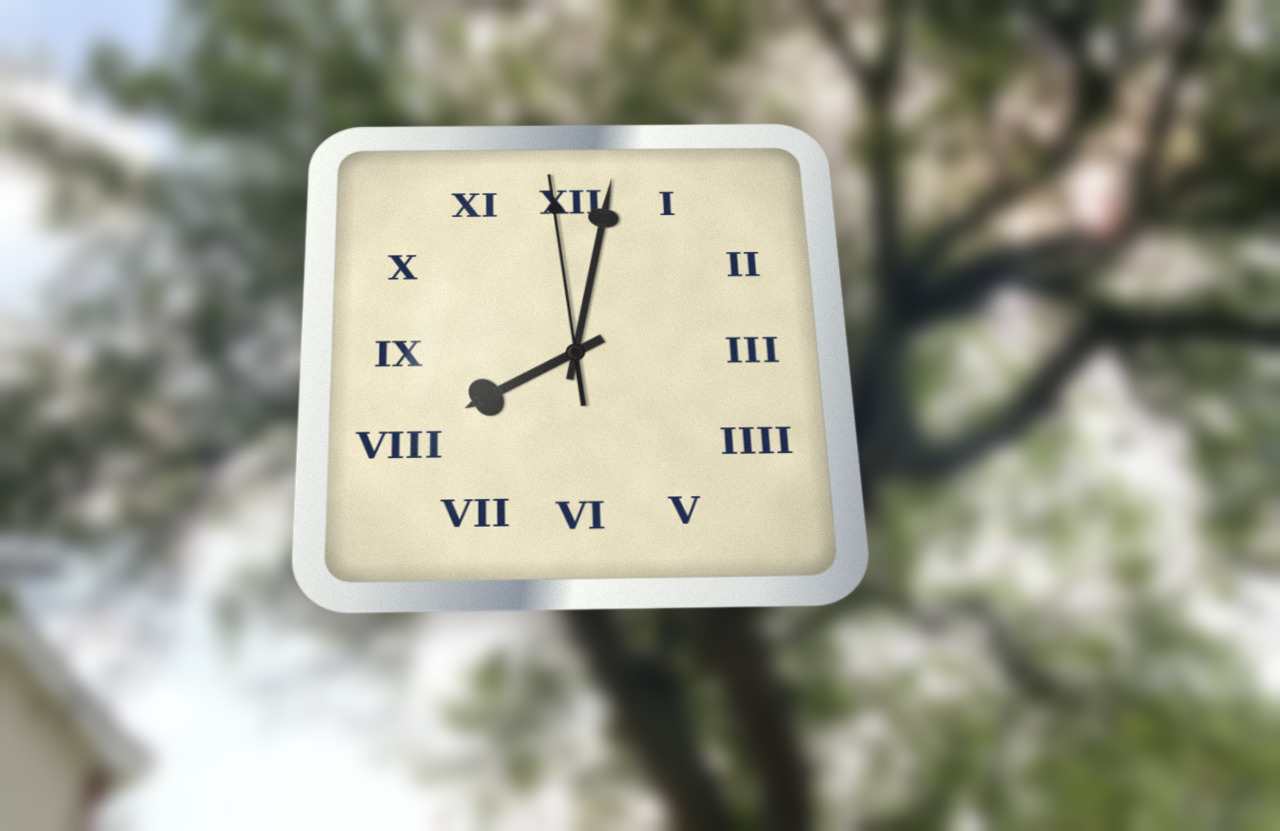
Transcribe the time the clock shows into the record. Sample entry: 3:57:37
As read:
8:01:59
